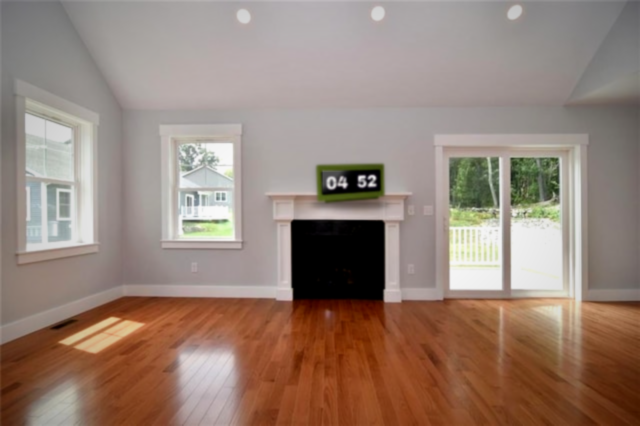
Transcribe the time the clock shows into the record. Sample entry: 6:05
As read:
4:52
